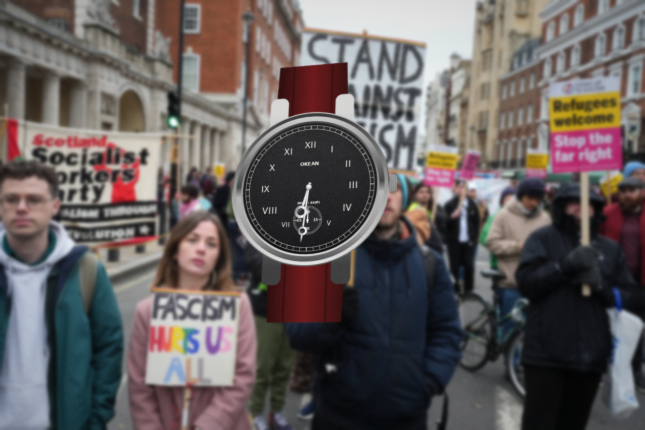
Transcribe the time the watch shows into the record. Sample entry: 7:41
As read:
6:31
